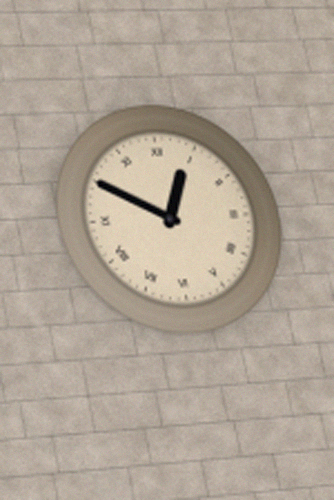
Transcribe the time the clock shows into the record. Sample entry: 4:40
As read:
12:50
